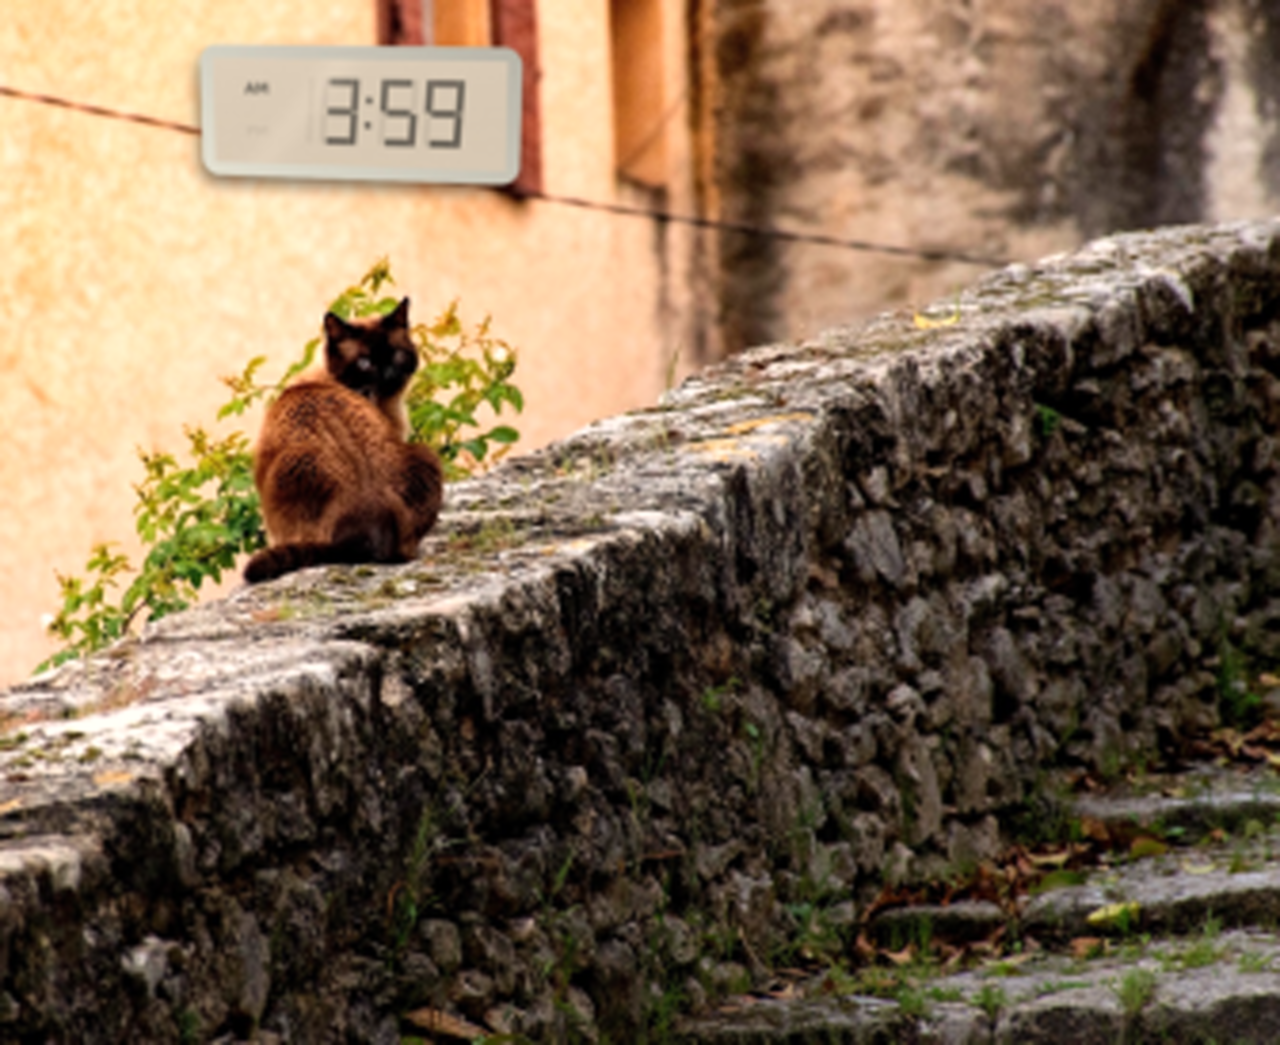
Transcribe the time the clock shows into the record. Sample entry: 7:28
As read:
3:59
